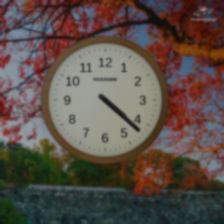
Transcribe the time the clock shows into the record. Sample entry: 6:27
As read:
4:22
